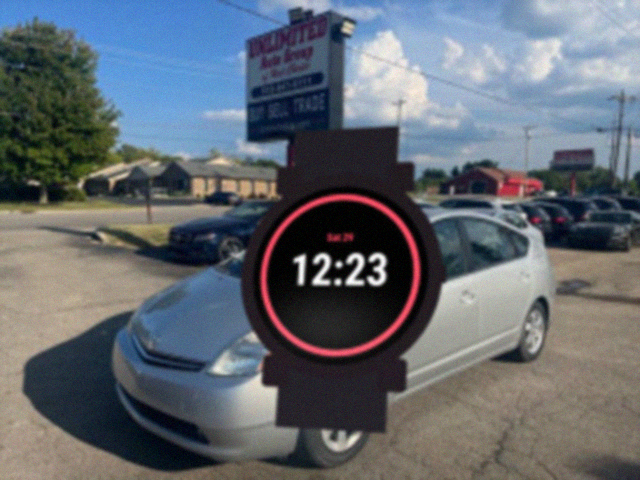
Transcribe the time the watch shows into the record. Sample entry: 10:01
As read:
12:23
